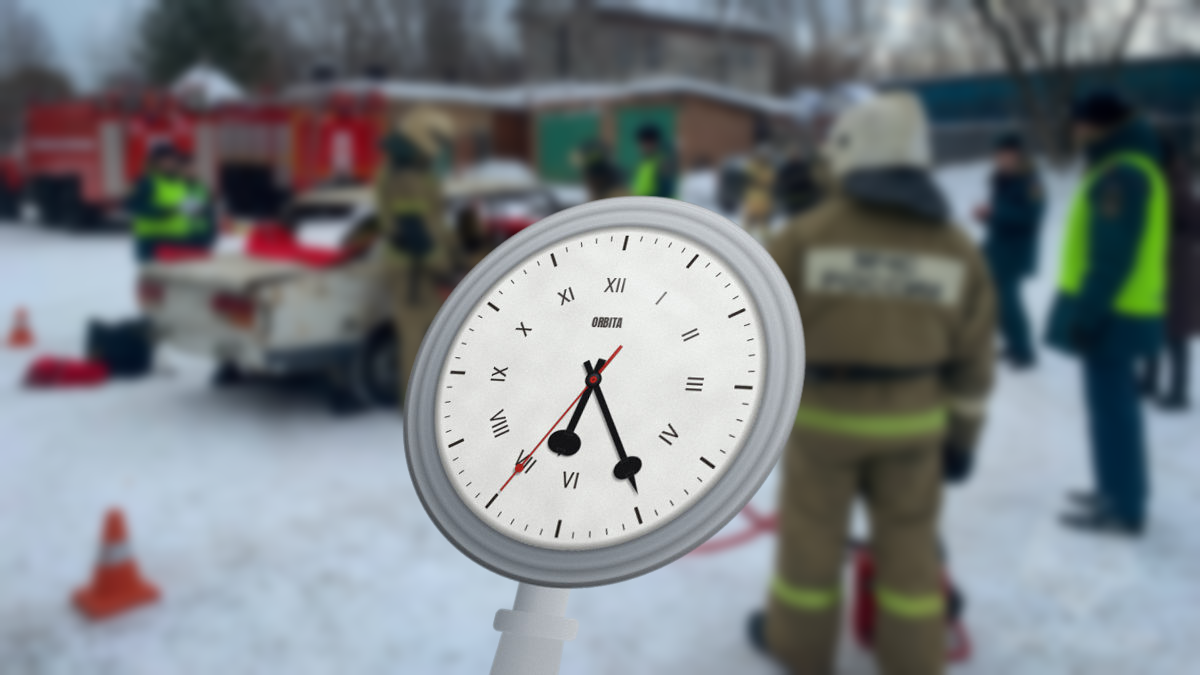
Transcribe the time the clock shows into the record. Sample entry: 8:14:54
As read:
6:24:35
